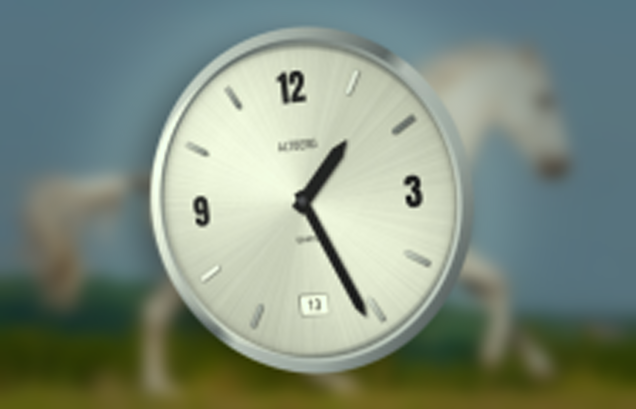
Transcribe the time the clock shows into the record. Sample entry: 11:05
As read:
1:26
